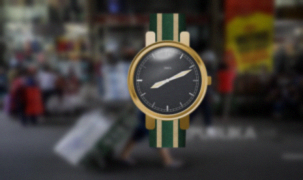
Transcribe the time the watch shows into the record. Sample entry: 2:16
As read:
8:11
